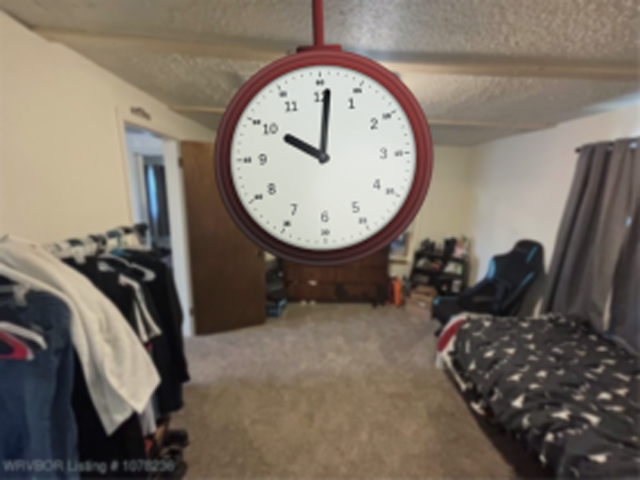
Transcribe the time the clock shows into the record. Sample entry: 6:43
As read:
10:01
